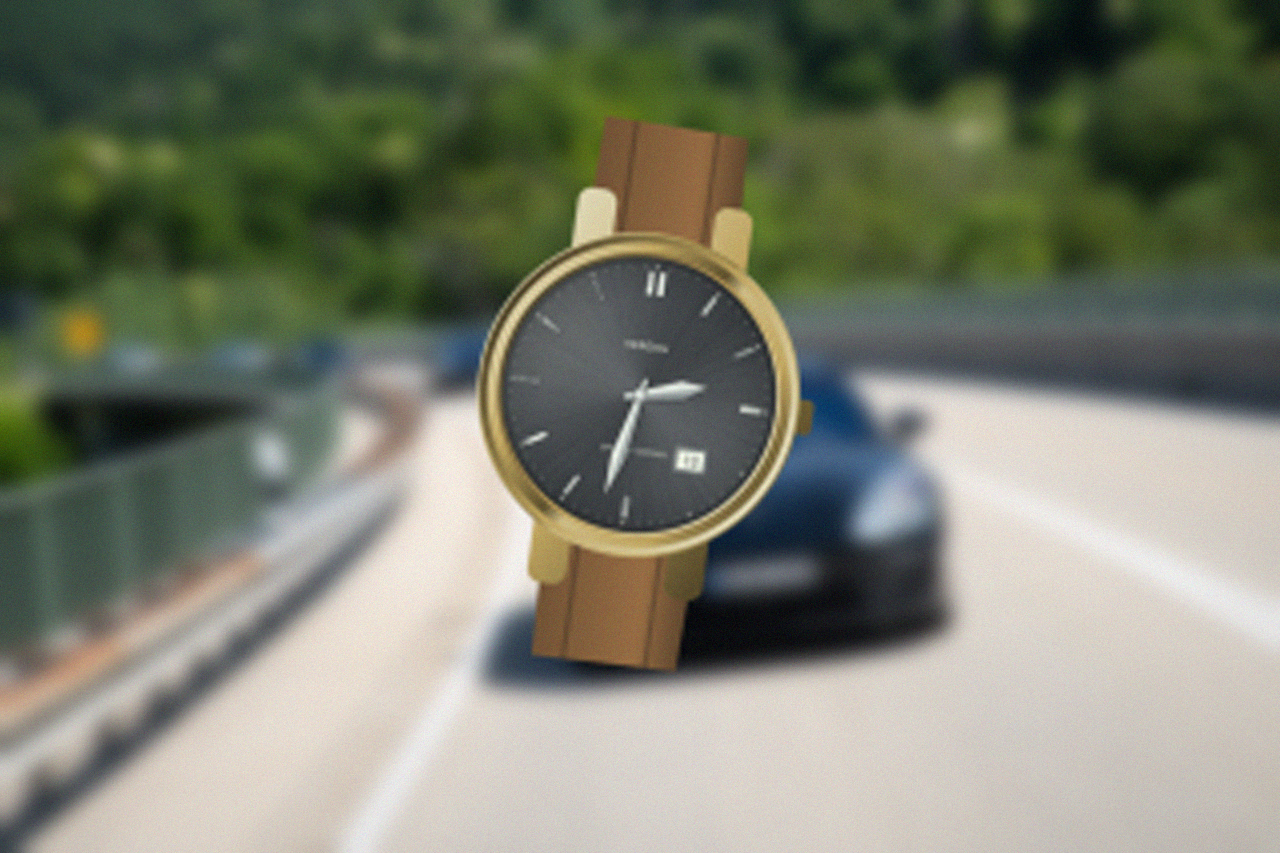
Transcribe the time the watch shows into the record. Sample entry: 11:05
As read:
2:32
